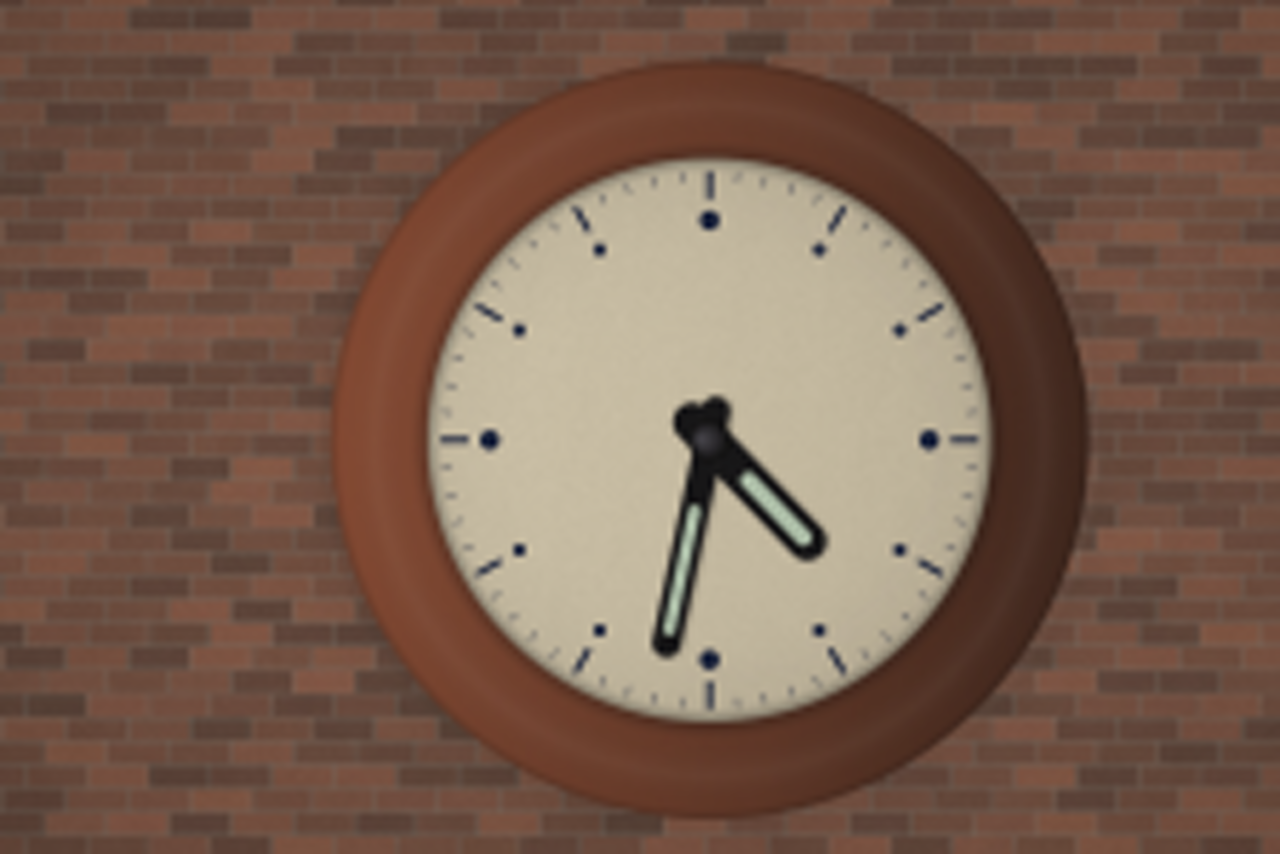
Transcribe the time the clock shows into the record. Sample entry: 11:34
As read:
4:32
